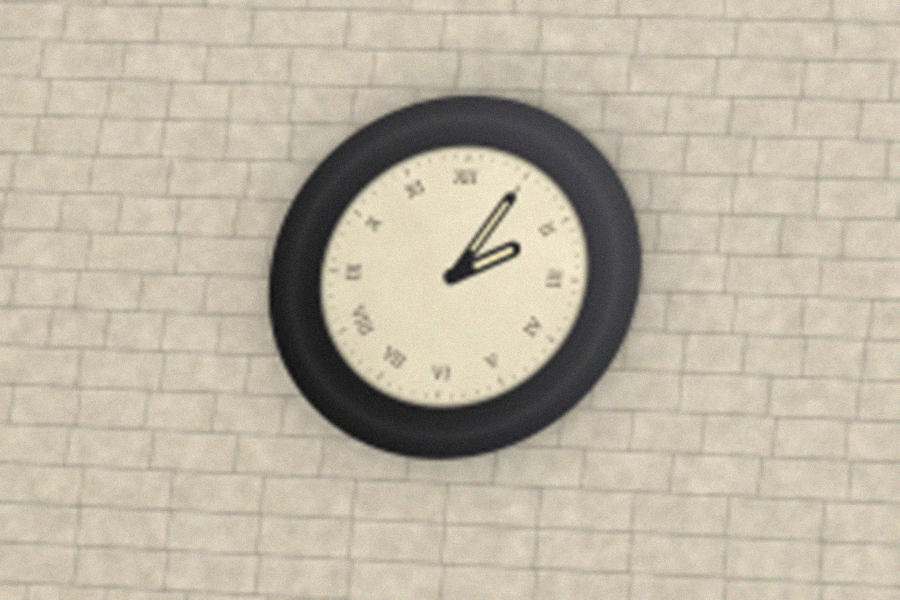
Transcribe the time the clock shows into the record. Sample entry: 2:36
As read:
2:05
